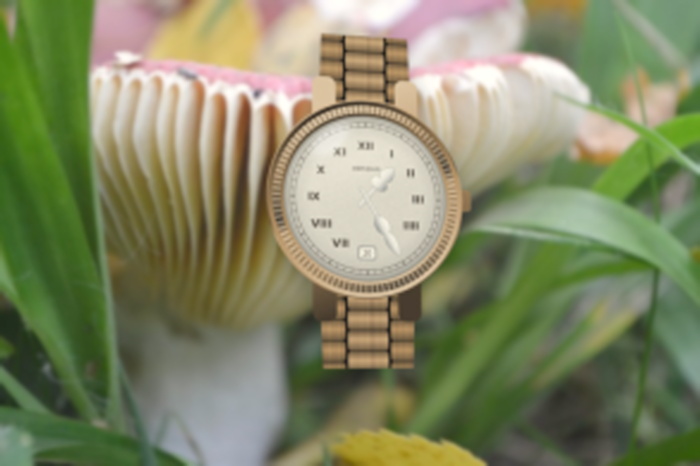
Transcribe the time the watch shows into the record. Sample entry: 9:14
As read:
1:25
